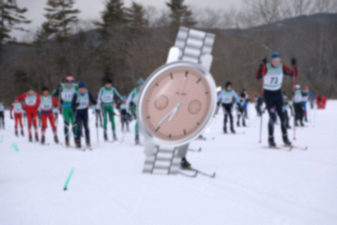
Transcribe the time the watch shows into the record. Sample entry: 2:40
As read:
6:36
